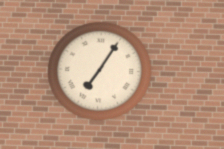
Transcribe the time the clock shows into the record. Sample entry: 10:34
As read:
7:05
